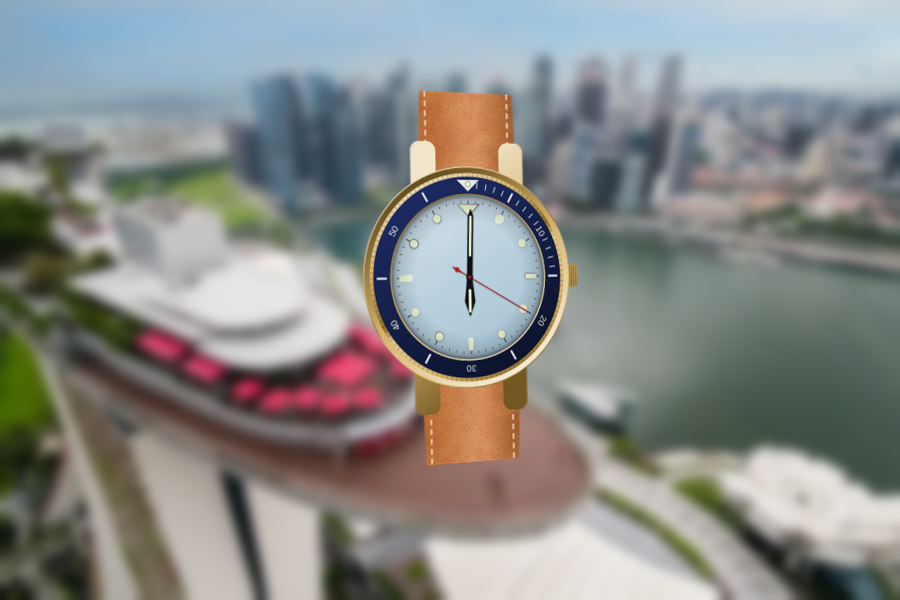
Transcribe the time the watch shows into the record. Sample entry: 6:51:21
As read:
6:00:20
